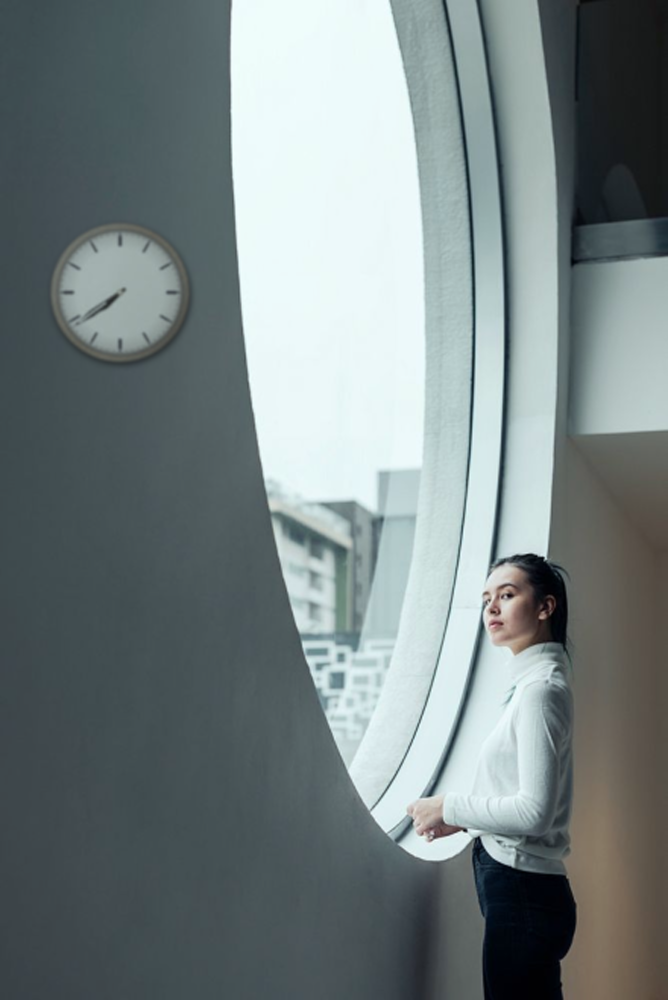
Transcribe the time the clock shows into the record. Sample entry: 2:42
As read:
7:39
